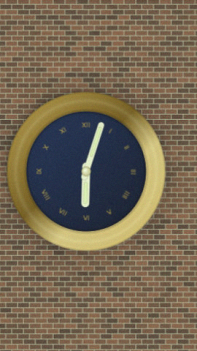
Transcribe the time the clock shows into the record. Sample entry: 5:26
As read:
6:03
